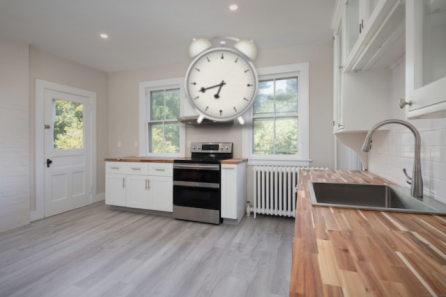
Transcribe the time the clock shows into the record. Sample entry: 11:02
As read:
6:42
